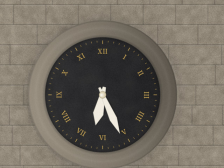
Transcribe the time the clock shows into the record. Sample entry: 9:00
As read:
6:26
